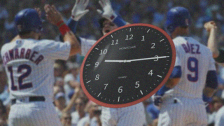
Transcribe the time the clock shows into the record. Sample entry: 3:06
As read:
9:15
